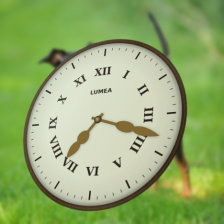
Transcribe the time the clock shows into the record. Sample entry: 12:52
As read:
7:18
